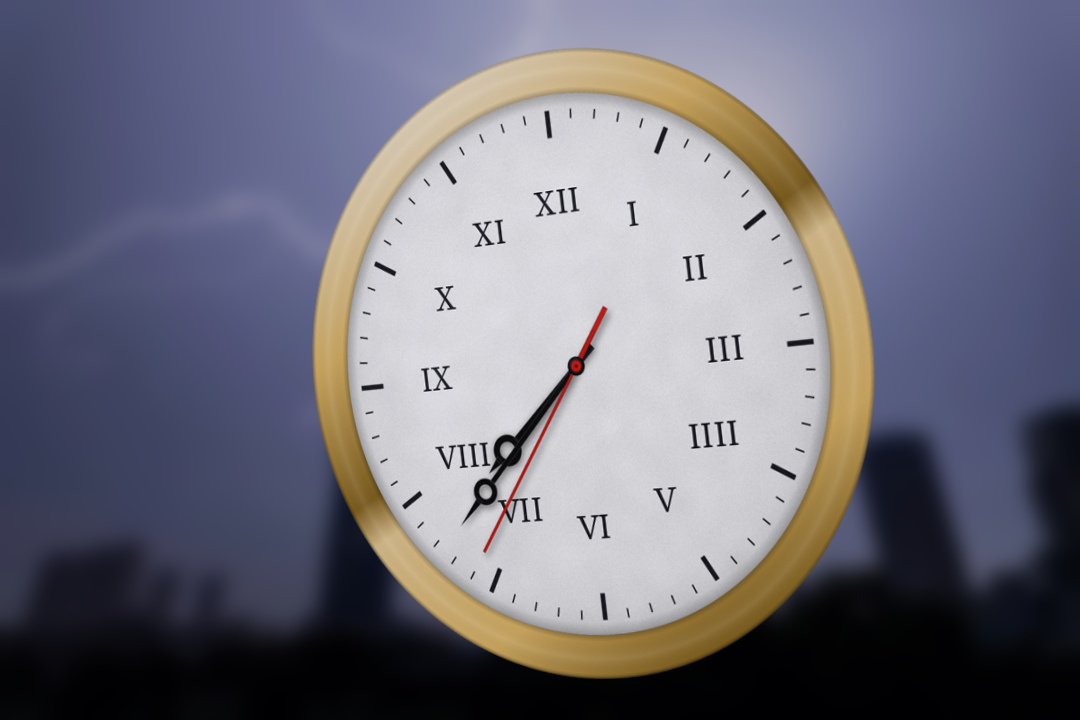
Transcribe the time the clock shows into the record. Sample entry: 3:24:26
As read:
7:37:36
